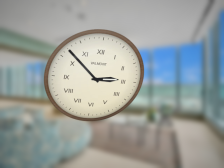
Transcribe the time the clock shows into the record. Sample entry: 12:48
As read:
2:52
